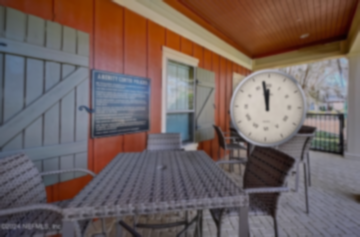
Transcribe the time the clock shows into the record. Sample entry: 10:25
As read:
11:58
